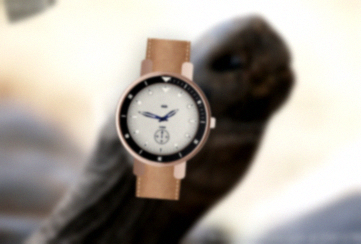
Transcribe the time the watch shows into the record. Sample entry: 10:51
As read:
1:47
